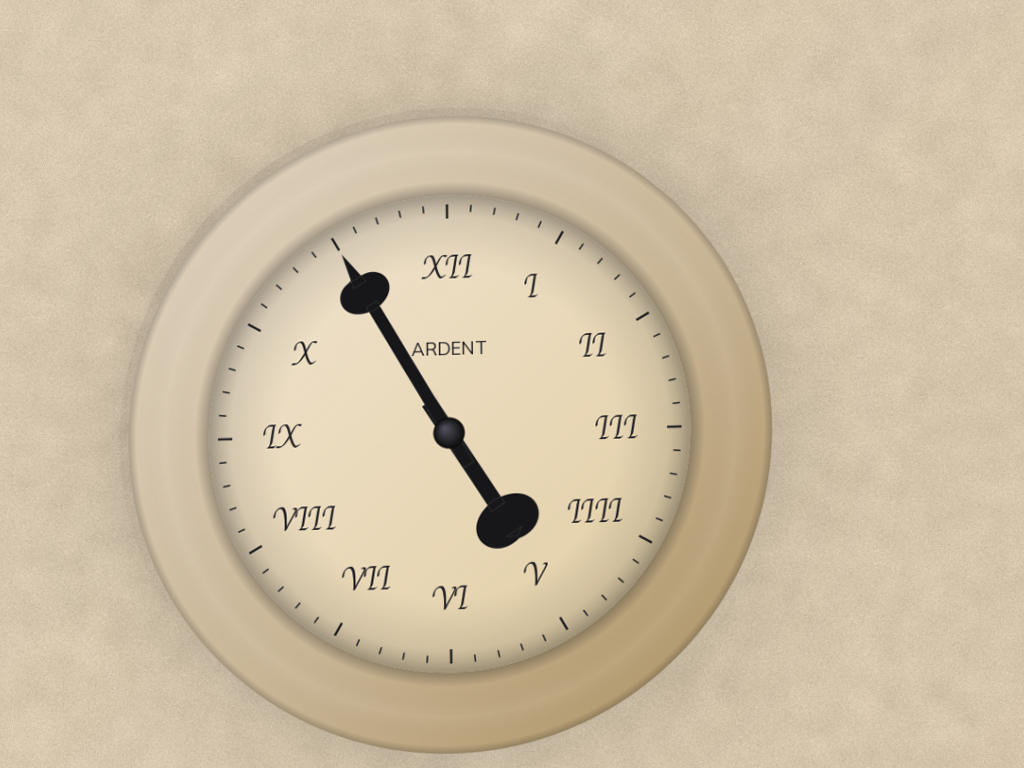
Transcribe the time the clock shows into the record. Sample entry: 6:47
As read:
4:55
